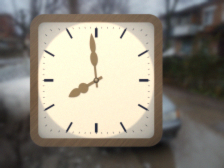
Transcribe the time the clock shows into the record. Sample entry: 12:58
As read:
7:59
